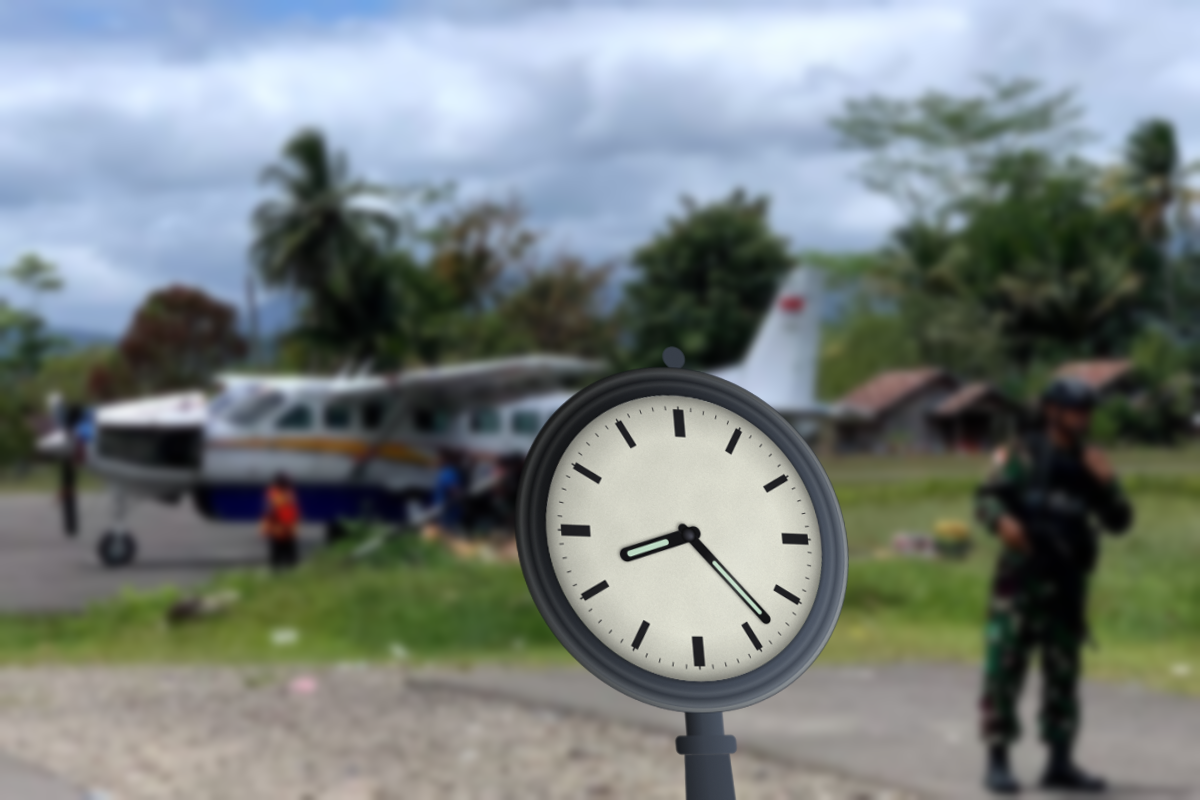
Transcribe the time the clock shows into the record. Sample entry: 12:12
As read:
8:23
